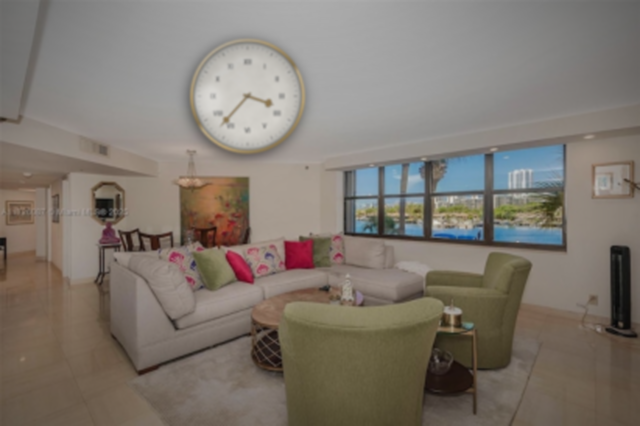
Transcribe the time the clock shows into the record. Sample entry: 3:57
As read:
3:37
